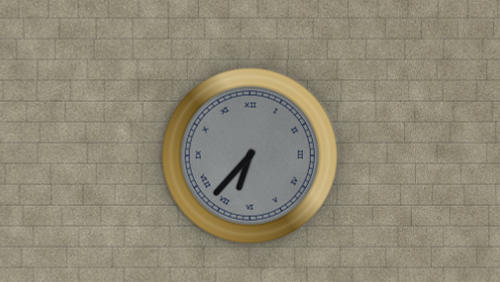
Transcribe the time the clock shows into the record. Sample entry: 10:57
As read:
6:37
